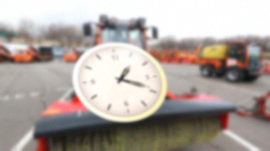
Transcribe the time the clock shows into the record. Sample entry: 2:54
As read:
1:19
